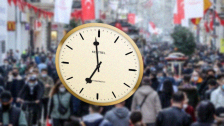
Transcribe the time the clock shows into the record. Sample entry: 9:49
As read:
6:59
